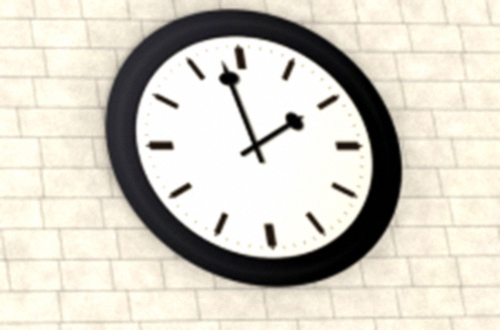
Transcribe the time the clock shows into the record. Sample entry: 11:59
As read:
1:58
